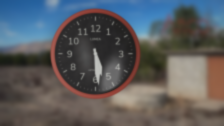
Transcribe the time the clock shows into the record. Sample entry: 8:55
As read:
5:29
